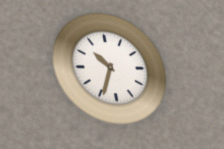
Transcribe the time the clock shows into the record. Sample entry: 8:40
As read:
10:34
